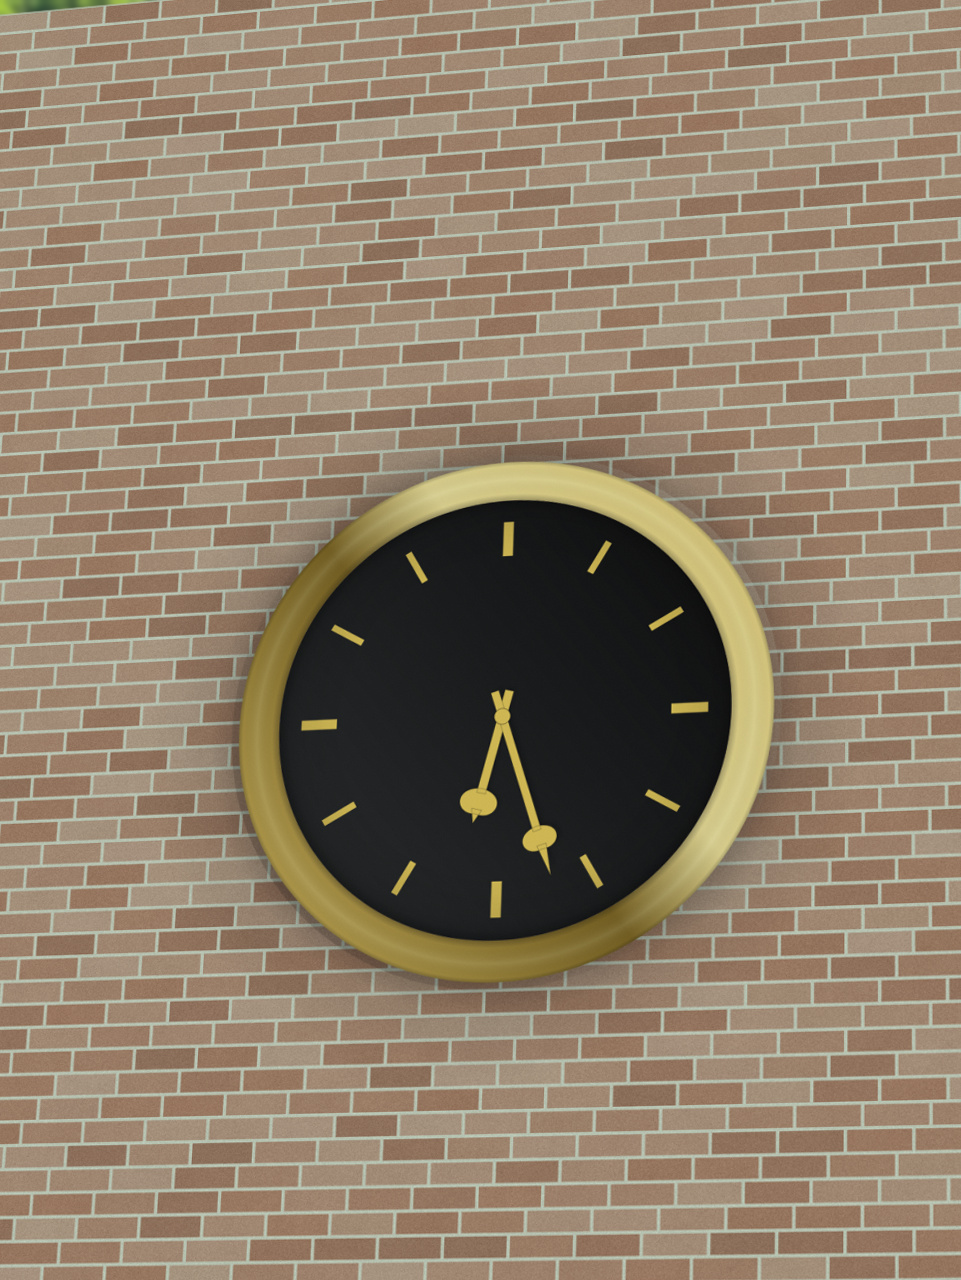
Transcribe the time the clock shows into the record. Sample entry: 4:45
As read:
6:27
